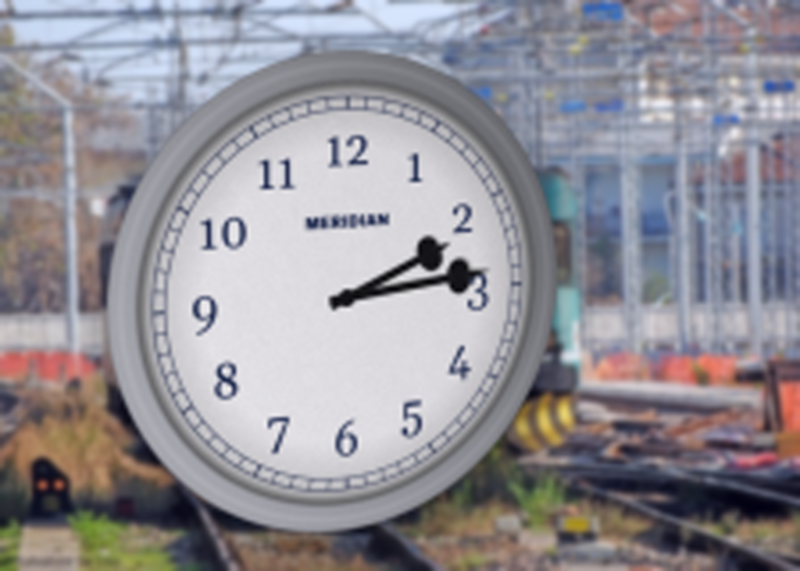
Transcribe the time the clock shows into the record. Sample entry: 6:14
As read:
2:14
